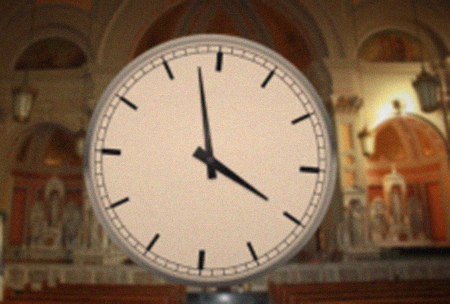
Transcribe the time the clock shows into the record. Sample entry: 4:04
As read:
3:58
